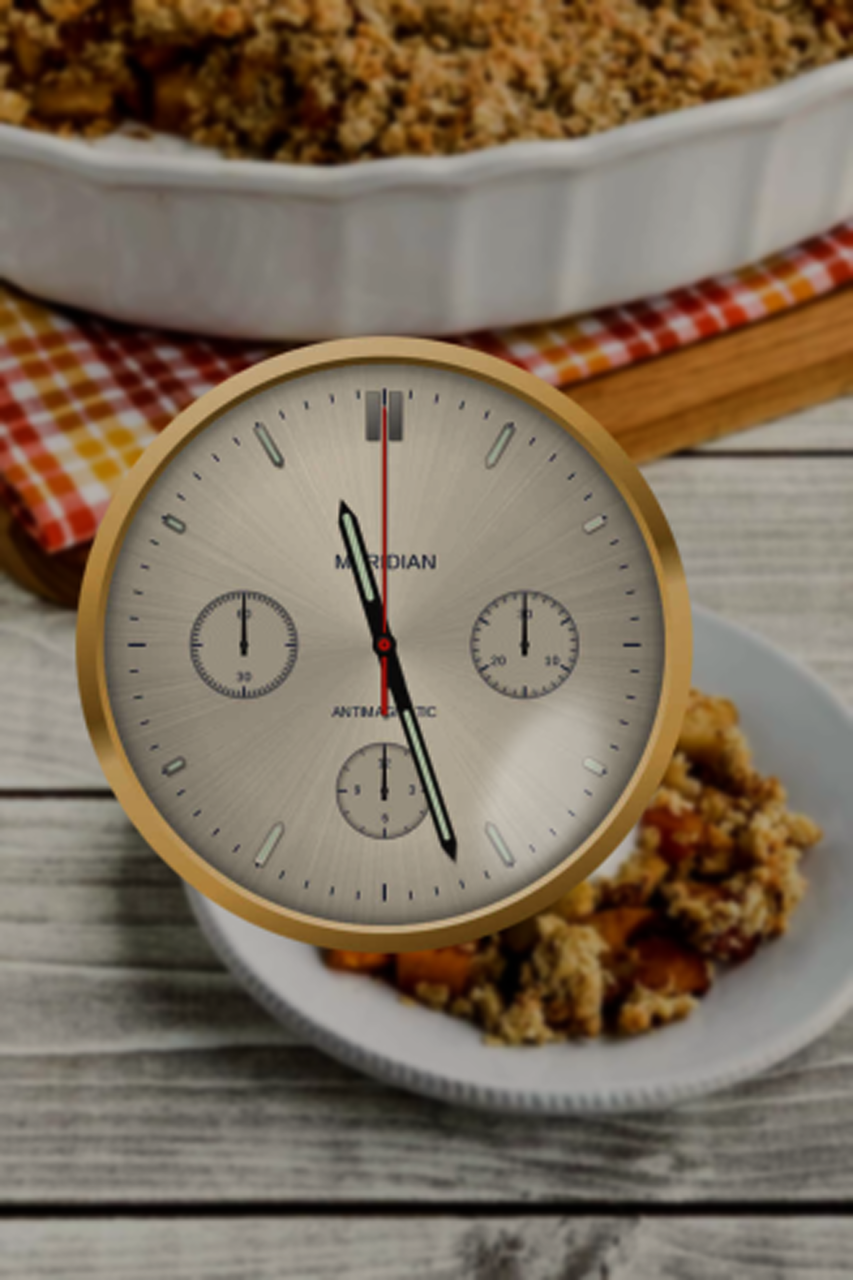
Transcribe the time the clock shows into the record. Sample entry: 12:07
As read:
11:27
